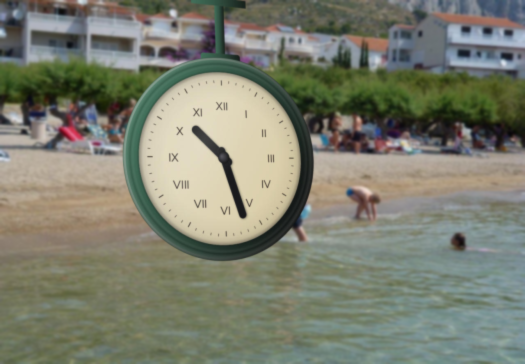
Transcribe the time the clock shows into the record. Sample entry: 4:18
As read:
10:27
